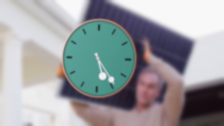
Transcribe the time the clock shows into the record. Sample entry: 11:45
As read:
5:24
